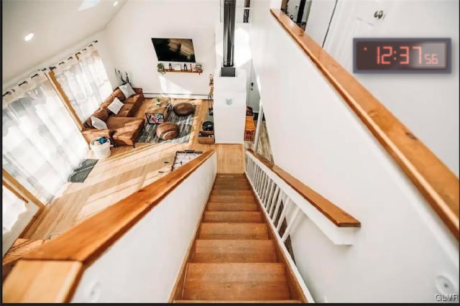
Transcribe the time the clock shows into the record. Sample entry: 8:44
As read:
12:37
